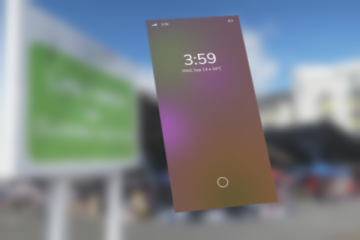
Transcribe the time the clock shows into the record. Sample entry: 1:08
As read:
3:59
